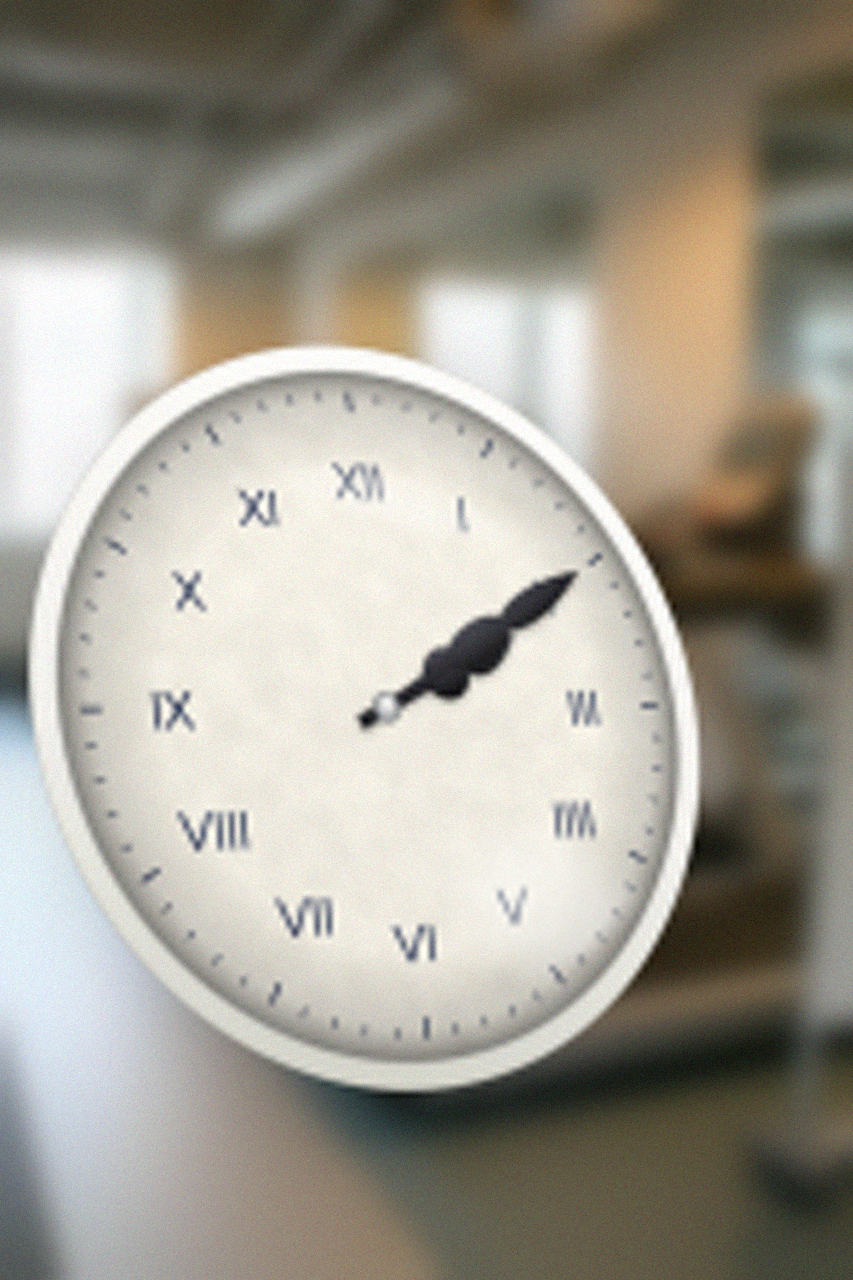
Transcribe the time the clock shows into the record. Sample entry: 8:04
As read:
2:10
